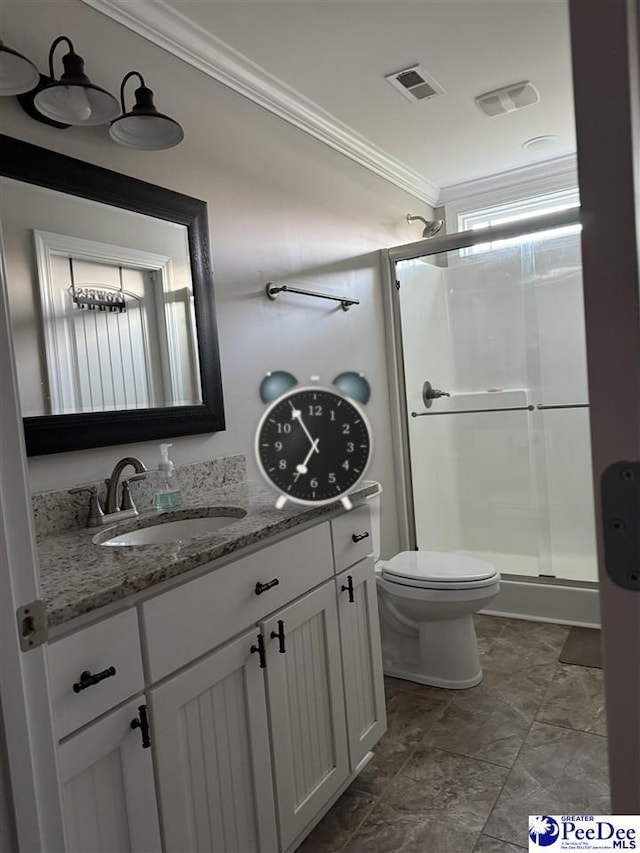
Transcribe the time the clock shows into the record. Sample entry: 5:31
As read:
6:55
